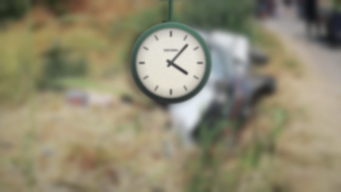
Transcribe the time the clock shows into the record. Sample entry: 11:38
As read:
4:07
